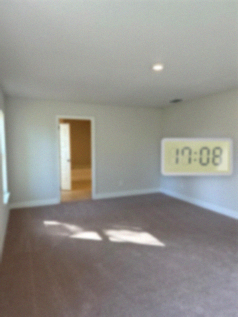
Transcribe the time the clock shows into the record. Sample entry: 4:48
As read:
17:08
